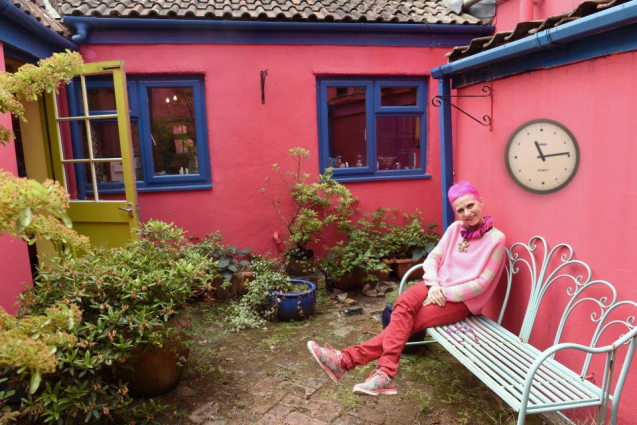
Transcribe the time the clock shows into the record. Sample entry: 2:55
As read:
11:14
